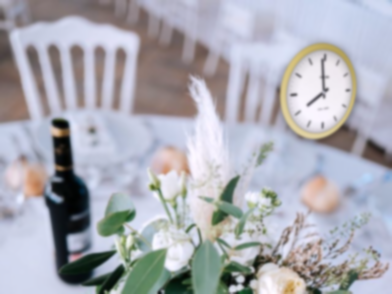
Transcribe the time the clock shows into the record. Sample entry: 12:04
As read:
7:59
